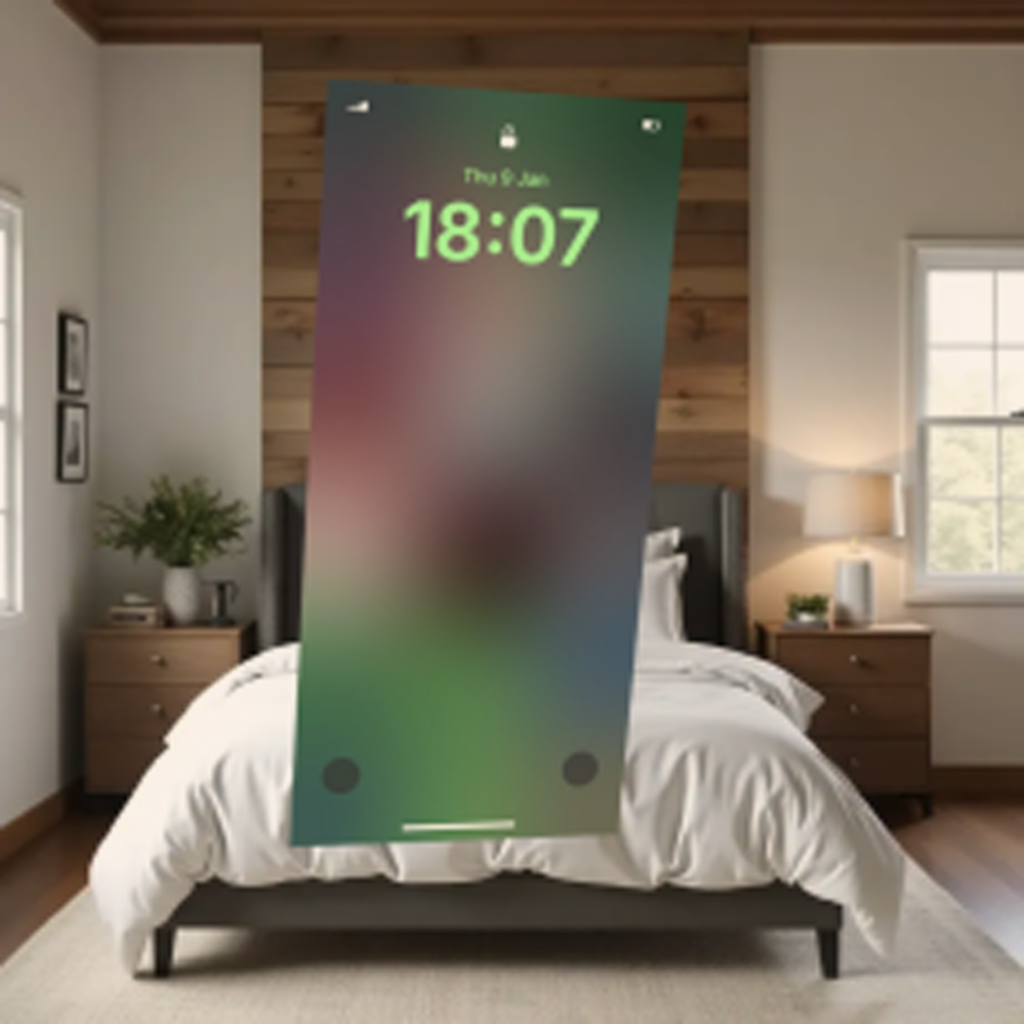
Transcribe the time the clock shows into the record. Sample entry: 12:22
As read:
18:07
